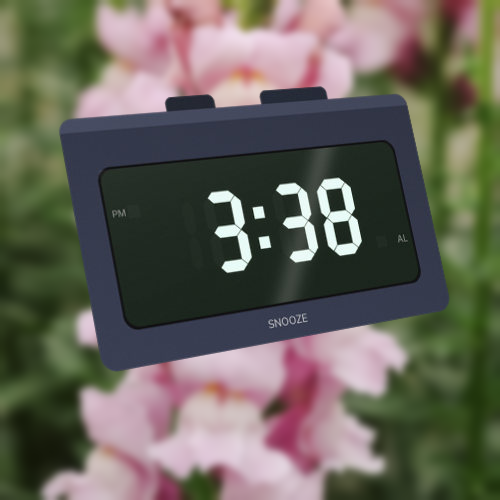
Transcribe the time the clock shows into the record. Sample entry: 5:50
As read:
3:38
